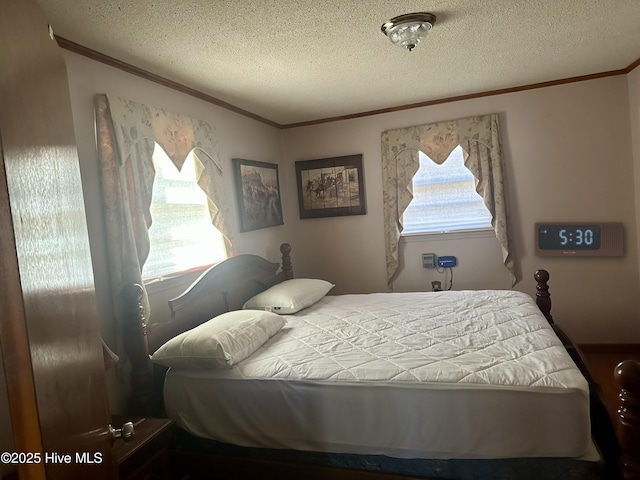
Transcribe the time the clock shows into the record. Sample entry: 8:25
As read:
5:30
